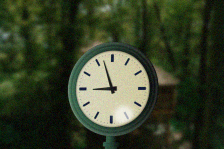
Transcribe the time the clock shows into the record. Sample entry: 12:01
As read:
8:57
